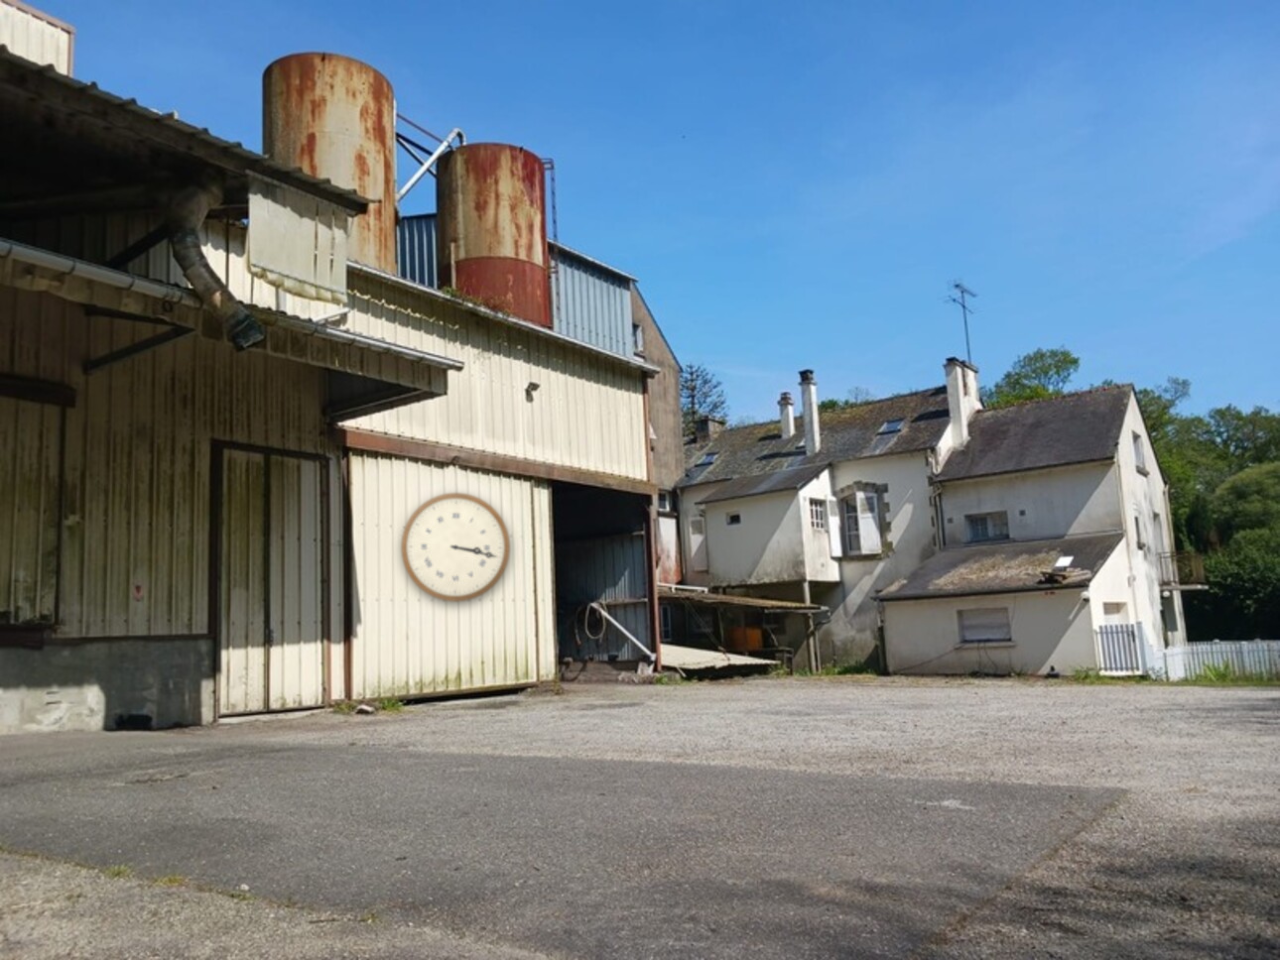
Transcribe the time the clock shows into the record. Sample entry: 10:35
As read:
3:17
